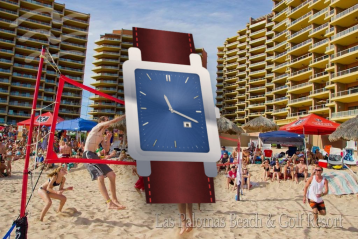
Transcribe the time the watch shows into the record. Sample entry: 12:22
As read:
11:19
